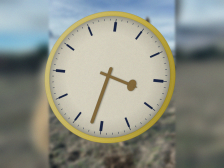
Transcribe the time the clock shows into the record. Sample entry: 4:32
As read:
3:32
